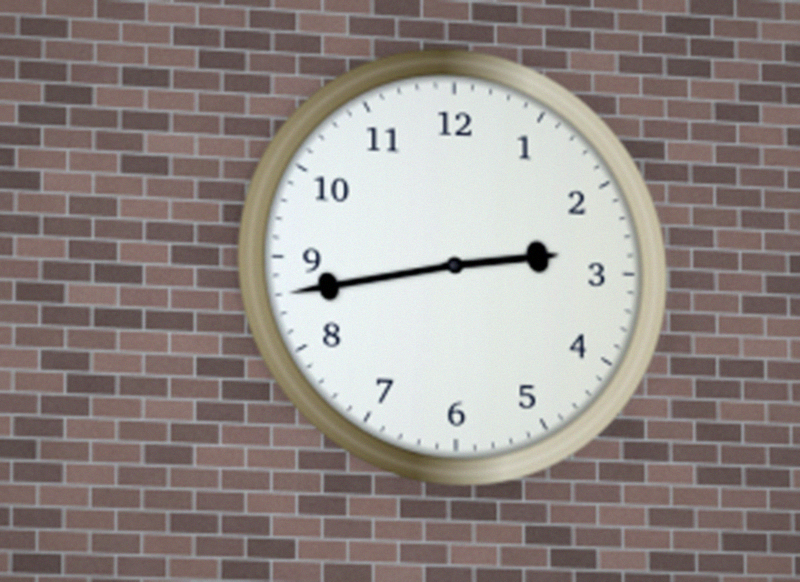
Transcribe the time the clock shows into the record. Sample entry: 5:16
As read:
2:43
